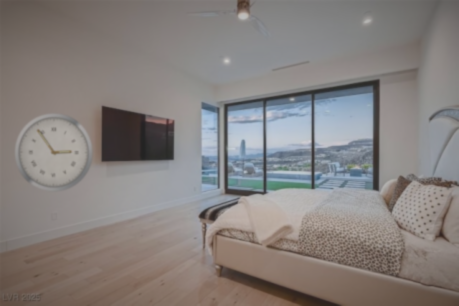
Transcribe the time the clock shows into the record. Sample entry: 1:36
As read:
2:54
